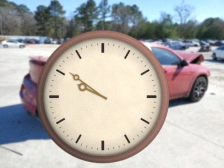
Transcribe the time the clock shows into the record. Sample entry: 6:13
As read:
9:51
